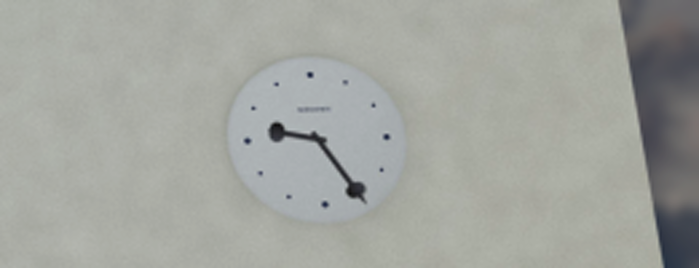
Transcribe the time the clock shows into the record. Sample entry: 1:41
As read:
9:25
